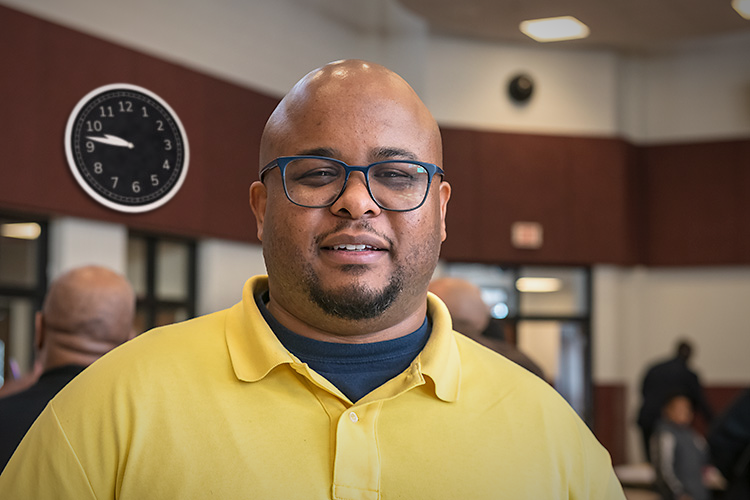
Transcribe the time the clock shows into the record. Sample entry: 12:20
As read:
9:47
